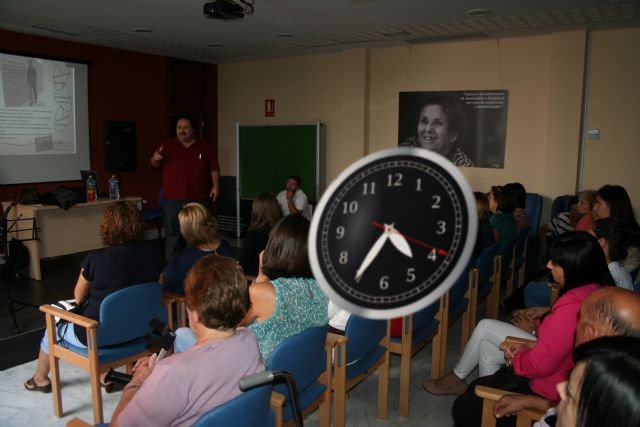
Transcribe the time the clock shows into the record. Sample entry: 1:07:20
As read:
4:35:19
